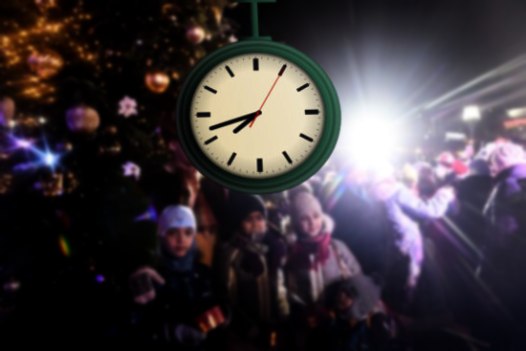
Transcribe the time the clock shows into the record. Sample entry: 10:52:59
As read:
7:42:05
